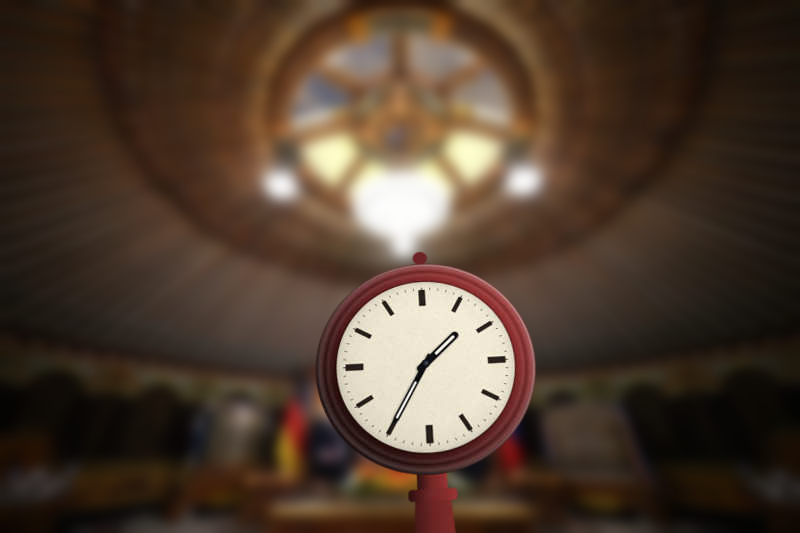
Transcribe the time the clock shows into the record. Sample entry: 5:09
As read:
1:35
